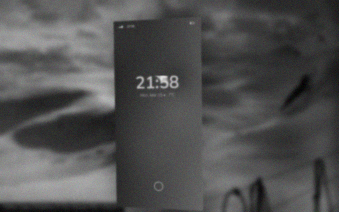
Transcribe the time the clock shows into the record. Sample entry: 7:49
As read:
21:58
